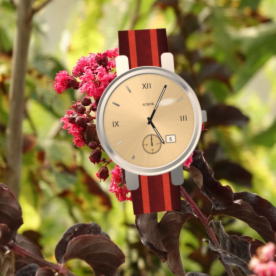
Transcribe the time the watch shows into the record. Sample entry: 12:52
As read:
5:05
